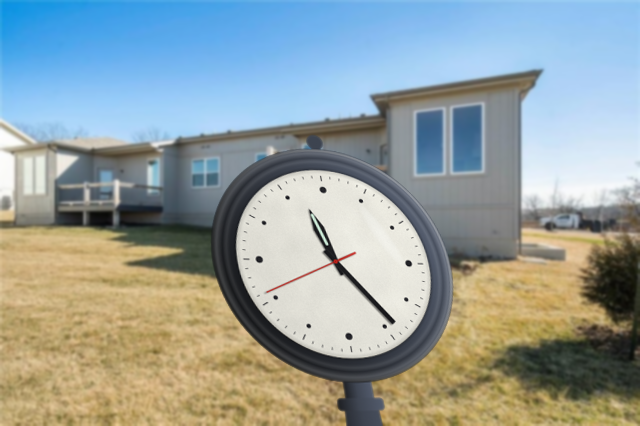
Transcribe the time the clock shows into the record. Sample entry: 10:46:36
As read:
11:23:41
